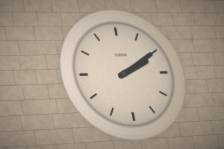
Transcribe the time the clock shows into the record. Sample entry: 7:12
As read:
2:10
